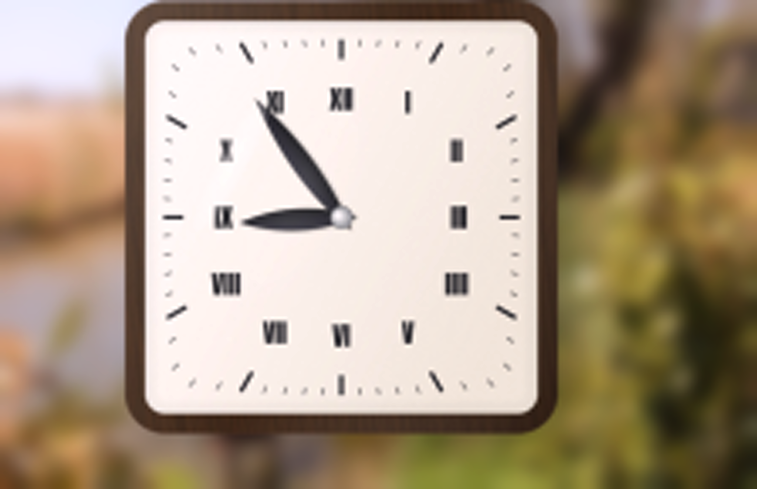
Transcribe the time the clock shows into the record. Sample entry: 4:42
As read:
8:54
